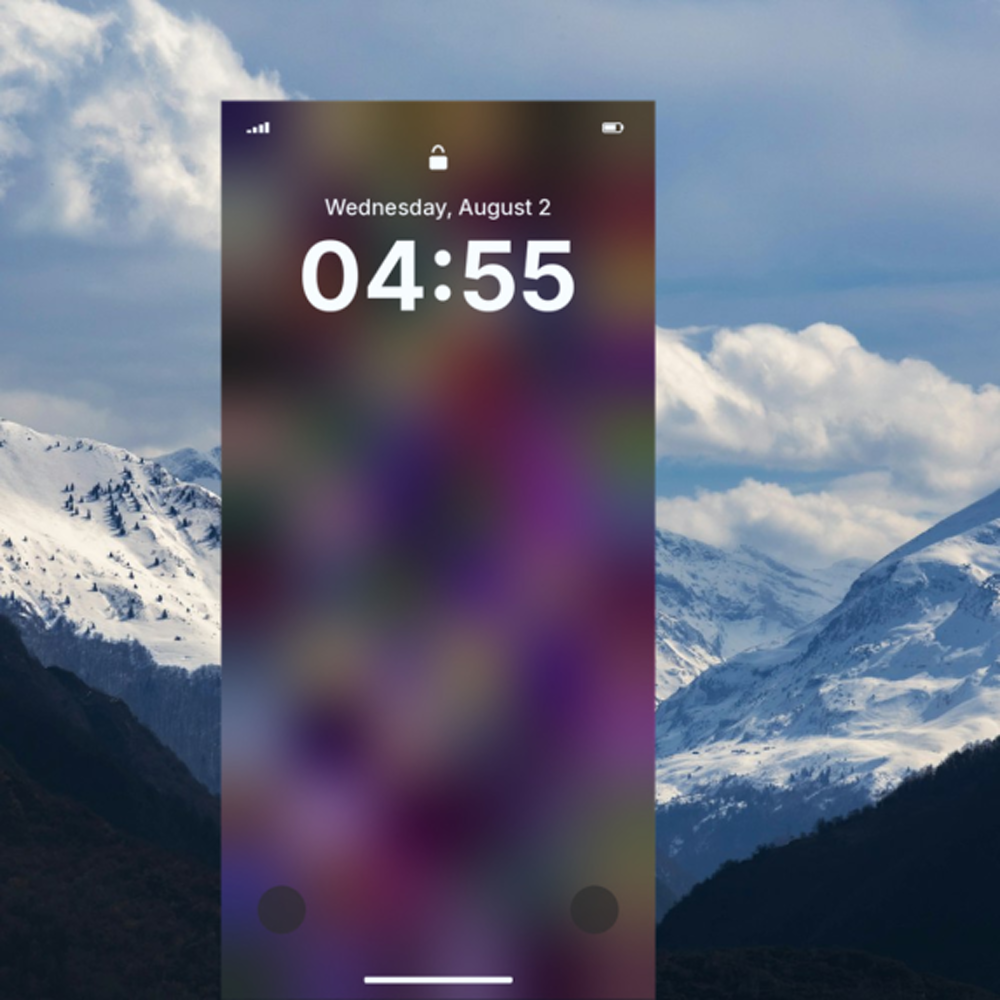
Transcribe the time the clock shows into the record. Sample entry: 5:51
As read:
4:55
